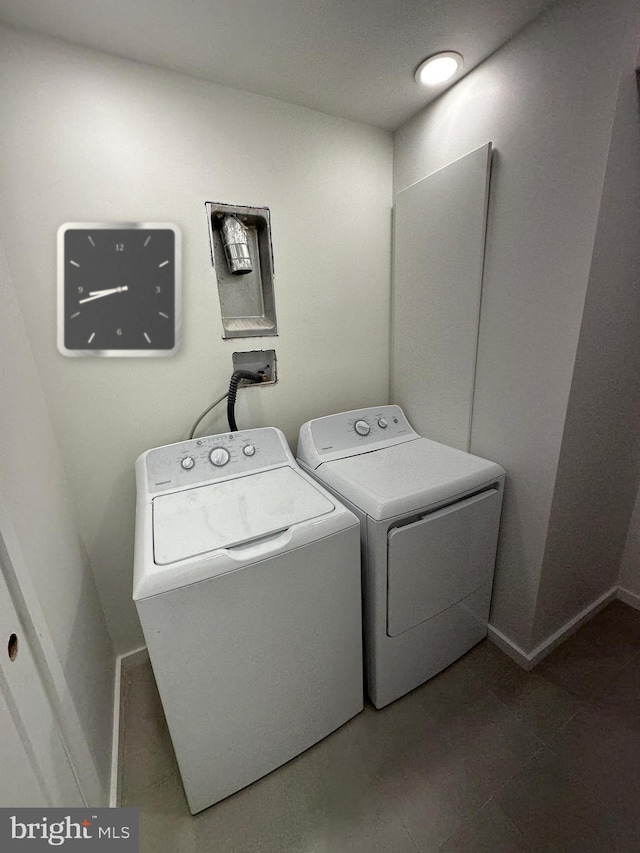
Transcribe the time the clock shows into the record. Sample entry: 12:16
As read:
8:42
